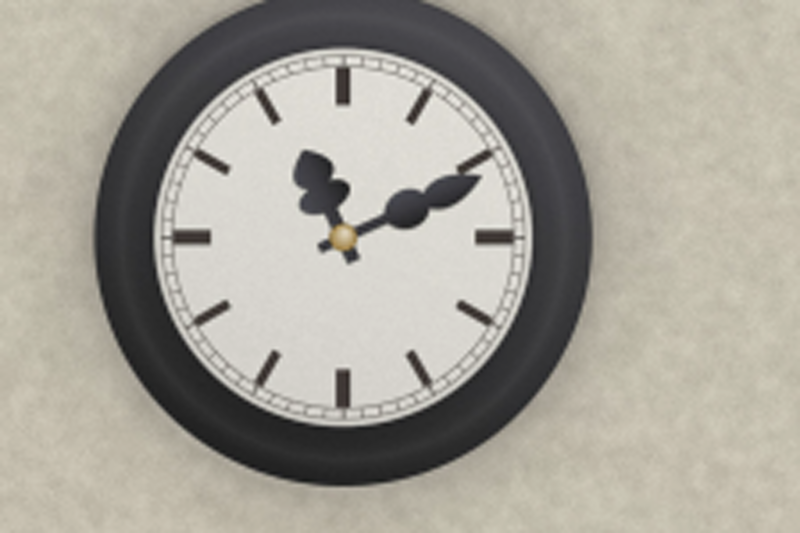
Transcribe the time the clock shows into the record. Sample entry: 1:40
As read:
11:11
